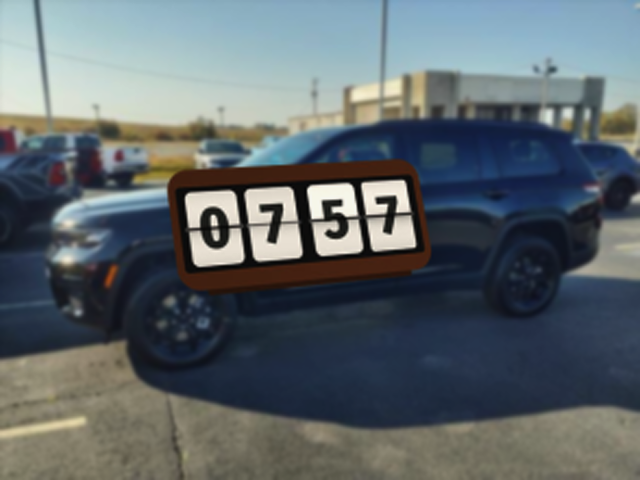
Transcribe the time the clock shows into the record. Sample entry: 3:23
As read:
7:57
